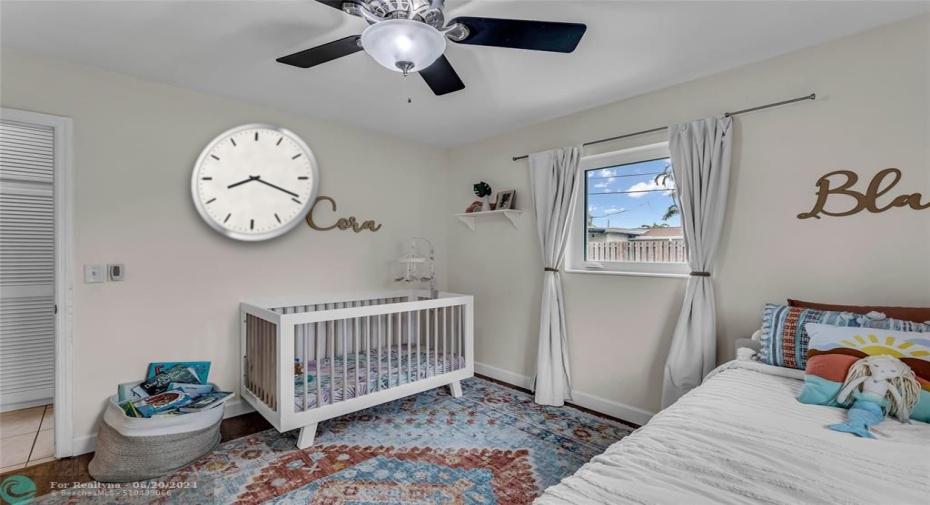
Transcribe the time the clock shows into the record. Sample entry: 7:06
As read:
8:19
